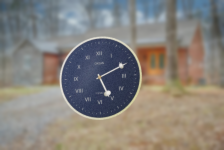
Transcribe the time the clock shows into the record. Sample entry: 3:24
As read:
5:11
